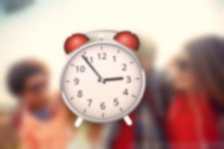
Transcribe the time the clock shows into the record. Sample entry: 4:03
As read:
2:54
